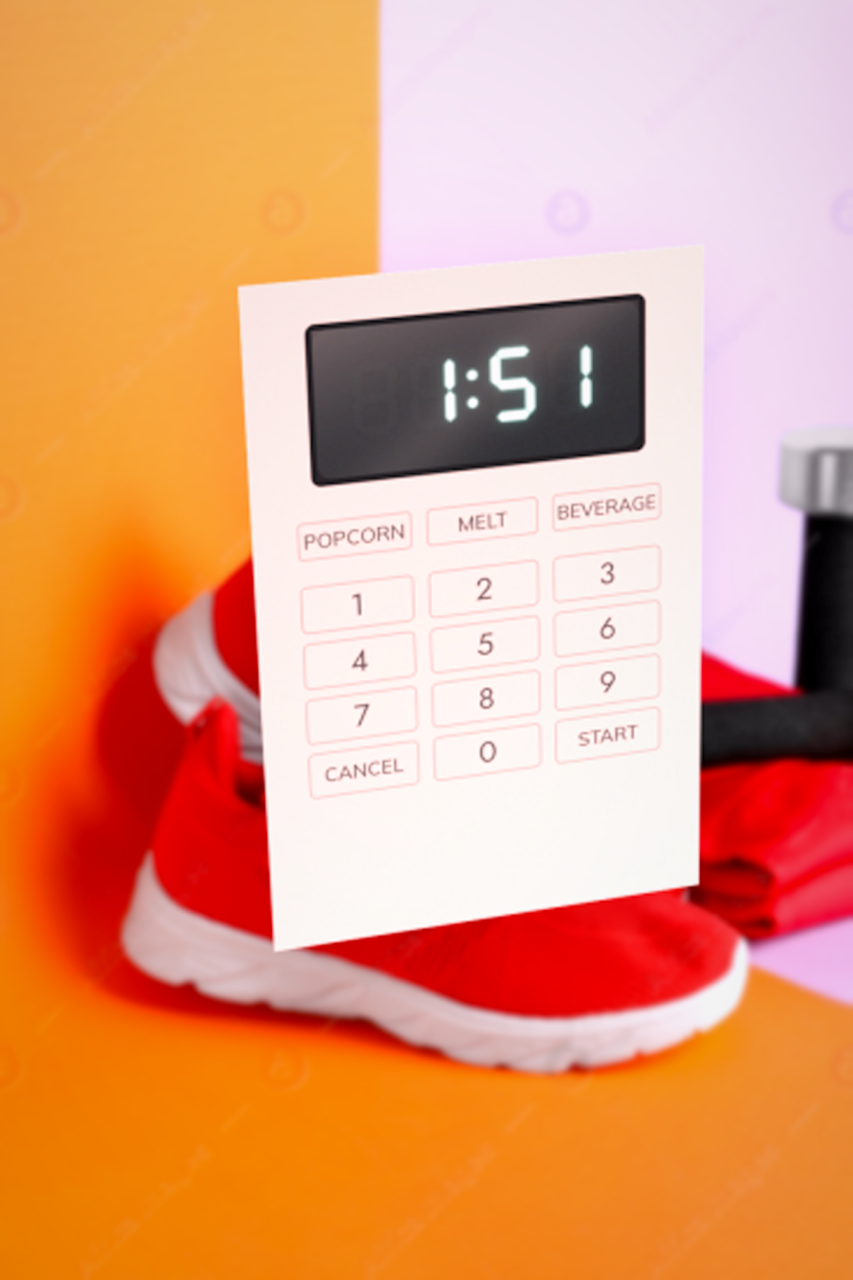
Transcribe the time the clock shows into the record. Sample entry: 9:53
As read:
1:51
